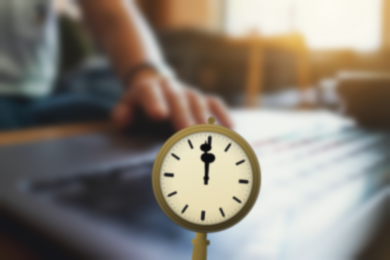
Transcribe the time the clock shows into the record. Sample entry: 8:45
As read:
11:59
